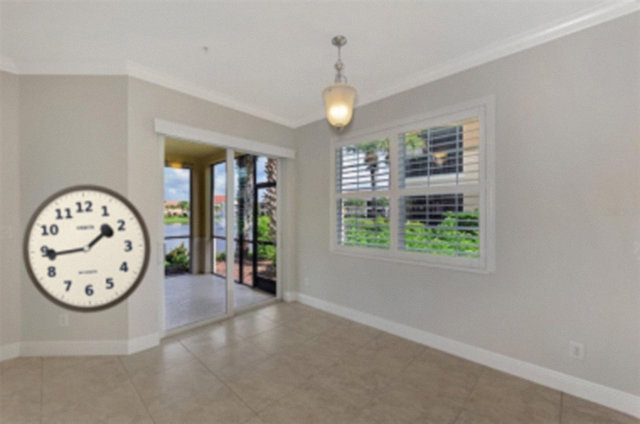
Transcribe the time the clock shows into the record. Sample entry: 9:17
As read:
1:44
